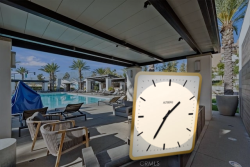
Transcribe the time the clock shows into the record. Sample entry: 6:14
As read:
1:35
